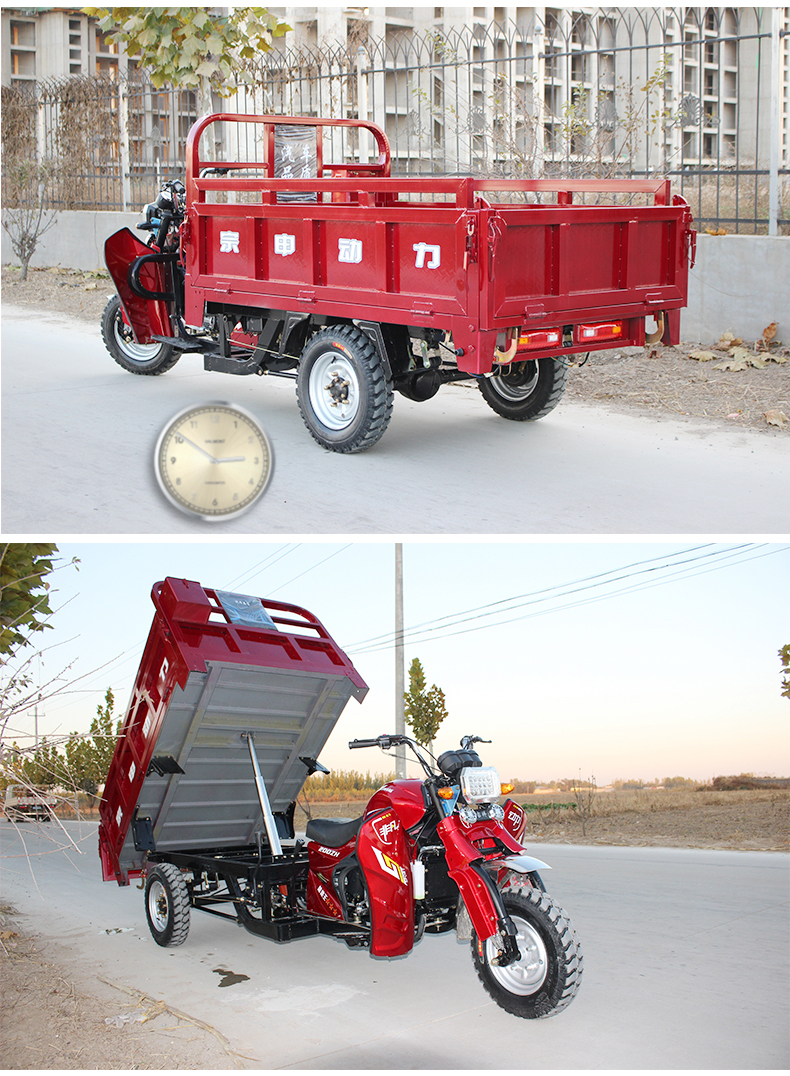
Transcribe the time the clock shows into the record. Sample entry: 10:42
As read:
2:51
